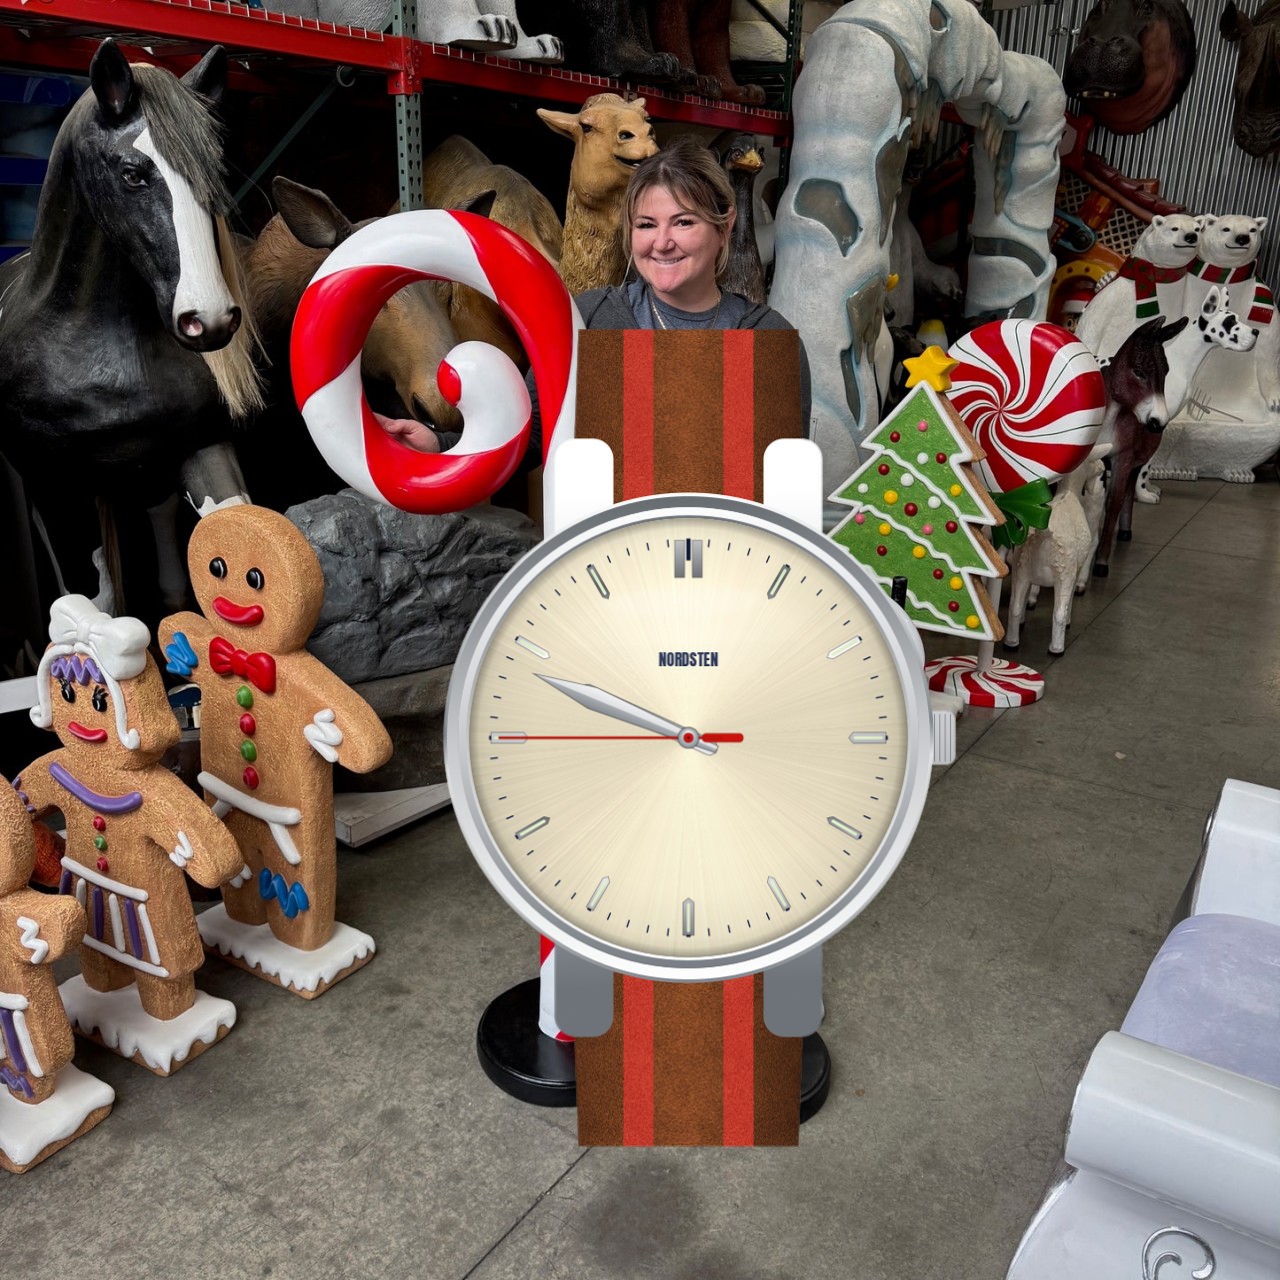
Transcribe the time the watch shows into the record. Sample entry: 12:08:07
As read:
9:48:45
